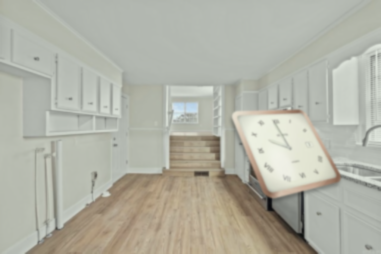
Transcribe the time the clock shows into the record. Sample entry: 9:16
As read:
9:59
